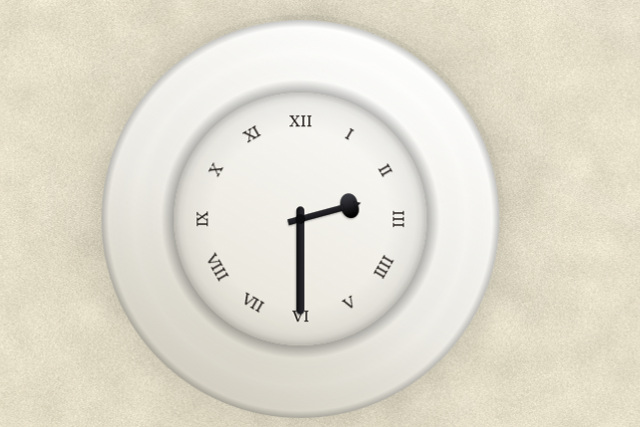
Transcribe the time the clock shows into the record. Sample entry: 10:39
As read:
2:30
